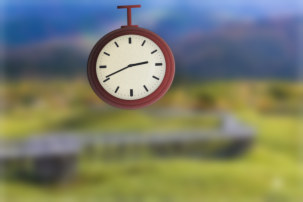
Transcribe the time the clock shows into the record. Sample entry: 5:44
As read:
2:41
